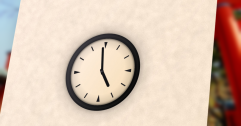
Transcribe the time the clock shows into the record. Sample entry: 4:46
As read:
4:59
